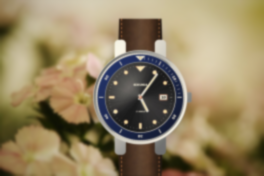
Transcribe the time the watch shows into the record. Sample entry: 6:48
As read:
5:06
